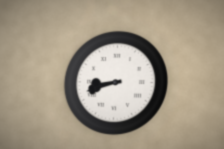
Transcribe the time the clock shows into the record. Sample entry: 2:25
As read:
8:42
